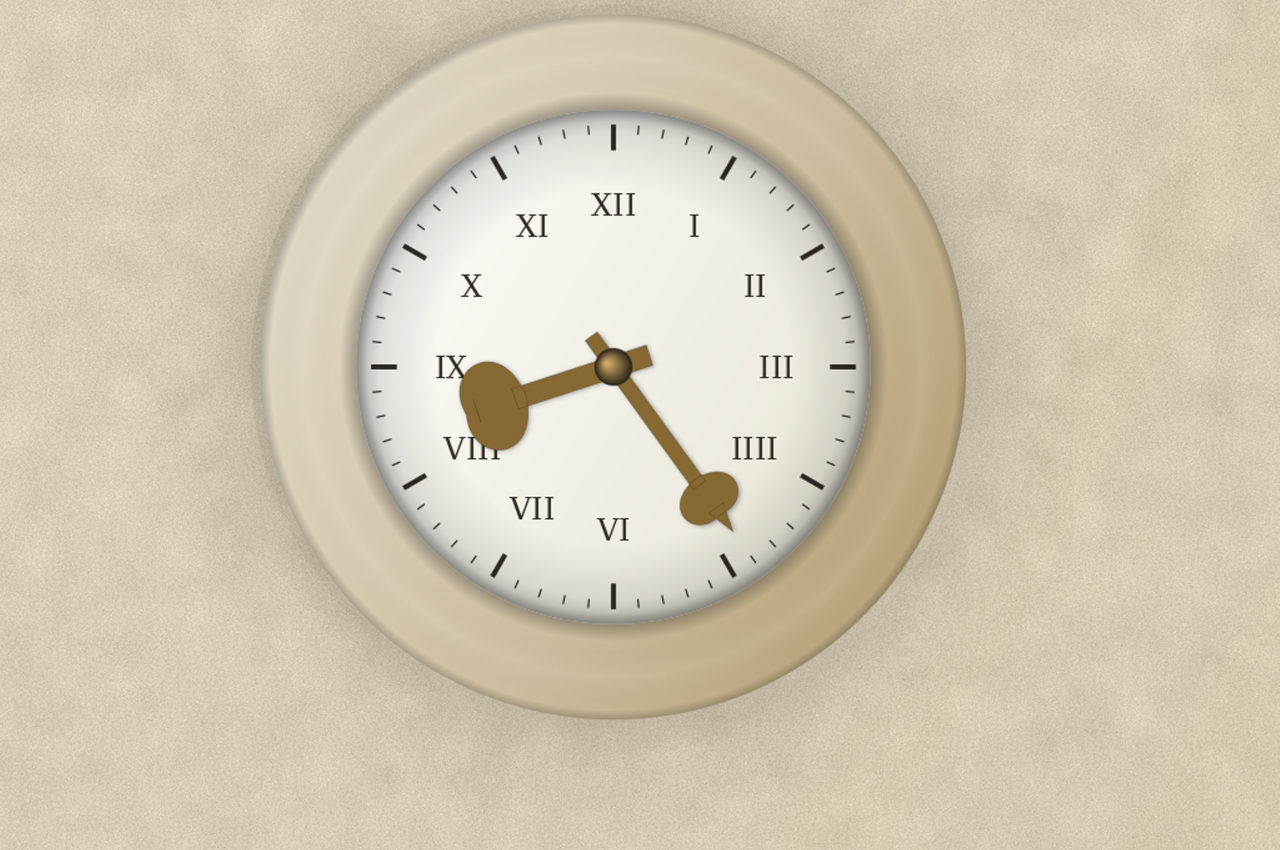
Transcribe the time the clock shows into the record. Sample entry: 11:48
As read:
8:24
